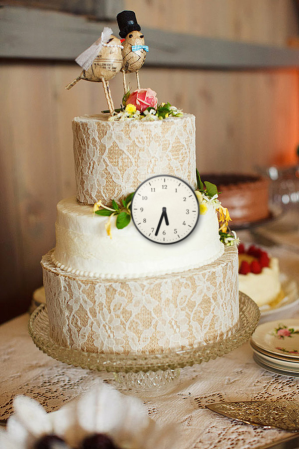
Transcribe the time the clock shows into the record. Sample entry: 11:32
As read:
5:33
